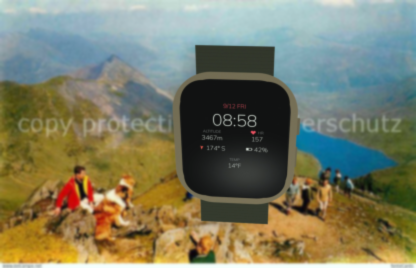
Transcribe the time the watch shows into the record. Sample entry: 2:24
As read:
8:58
